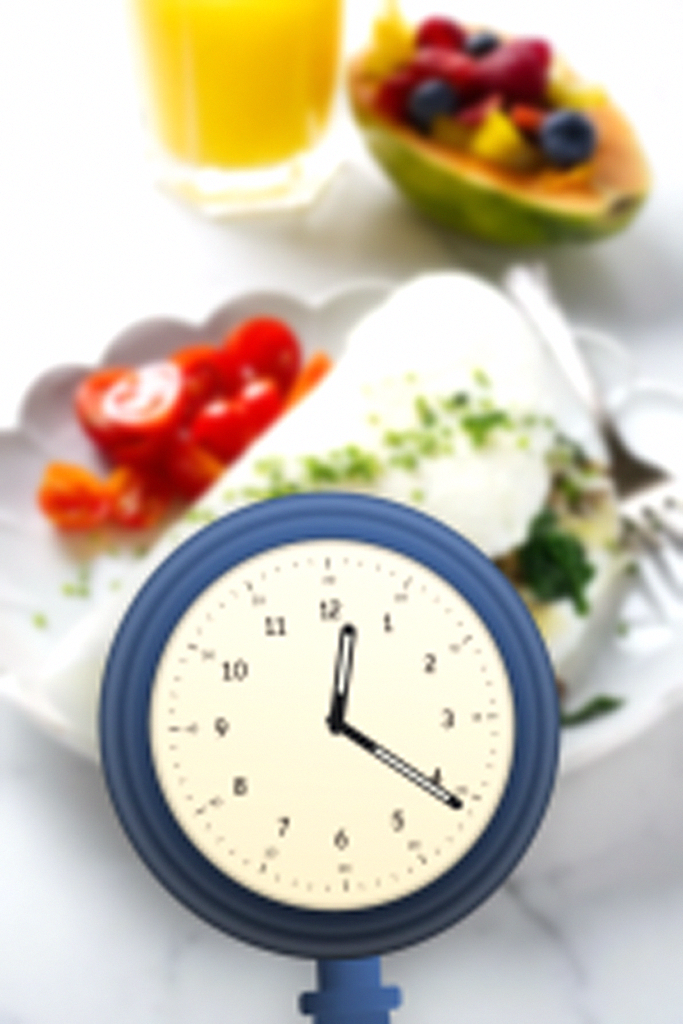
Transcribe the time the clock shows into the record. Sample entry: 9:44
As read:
12:21
